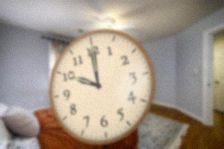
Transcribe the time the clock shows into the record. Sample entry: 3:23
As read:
10:00
